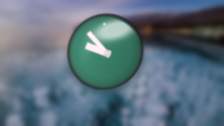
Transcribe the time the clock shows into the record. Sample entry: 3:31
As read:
9:54
